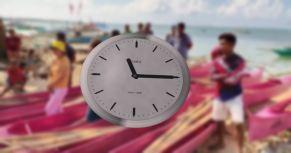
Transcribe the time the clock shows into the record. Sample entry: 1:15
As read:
11:15
